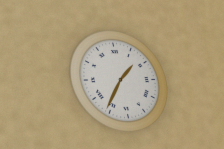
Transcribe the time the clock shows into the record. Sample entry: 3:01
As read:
1:36
